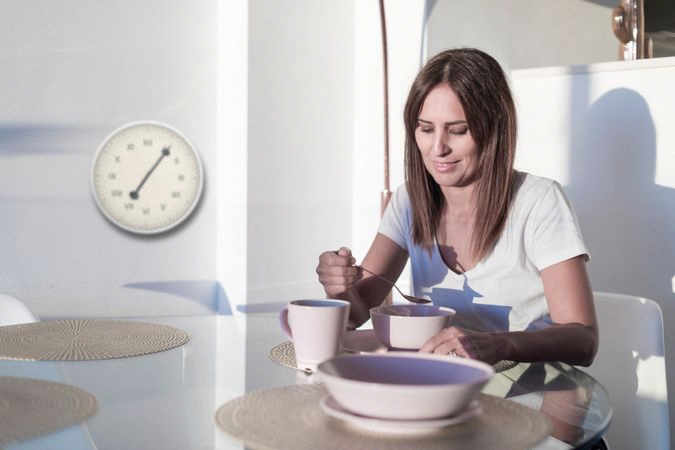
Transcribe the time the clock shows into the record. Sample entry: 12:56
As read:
7:06
